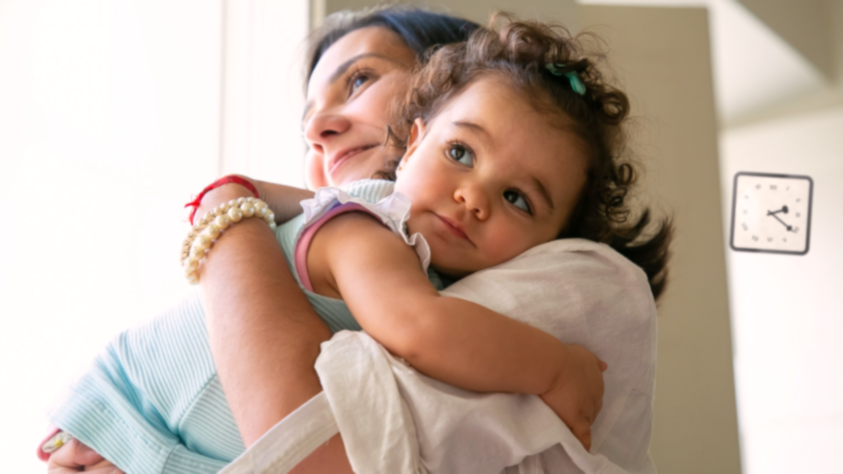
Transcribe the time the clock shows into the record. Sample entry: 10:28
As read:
2:21
